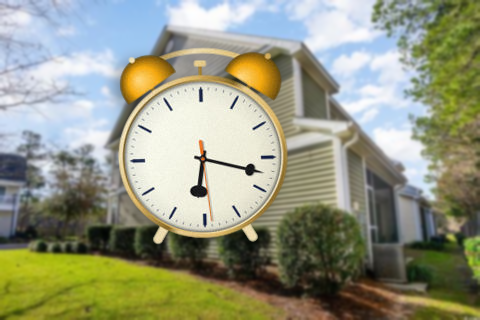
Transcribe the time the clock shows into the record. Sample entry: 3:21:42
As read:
6:17:29
